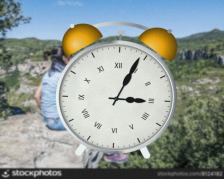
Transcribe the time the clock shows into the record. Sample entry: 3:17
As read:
3:04
